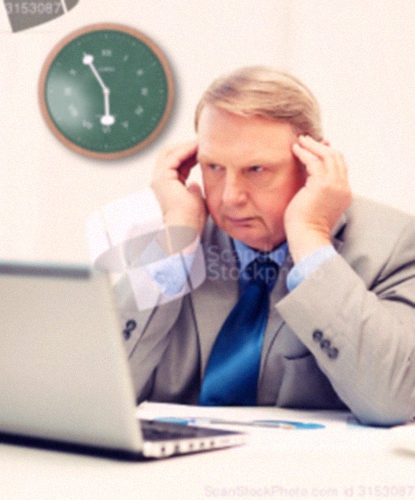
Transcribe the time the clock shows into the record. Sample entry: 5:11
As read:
5:55
